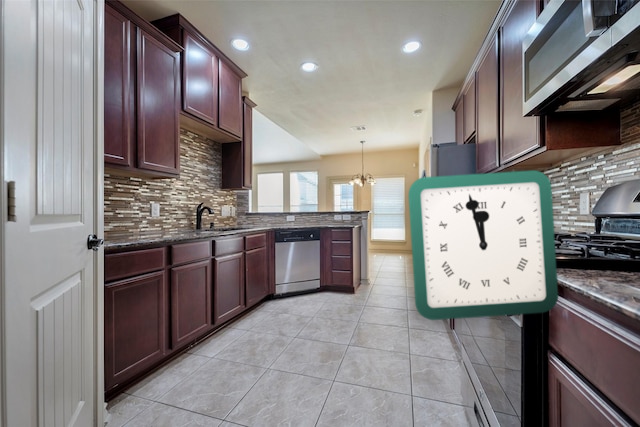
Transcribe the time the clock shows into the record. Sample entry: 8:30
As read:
11:58
